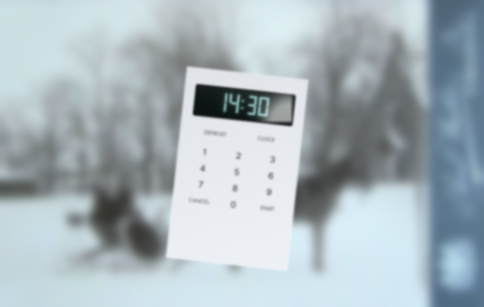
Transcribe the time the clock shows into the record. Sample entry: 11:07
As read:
14:30
